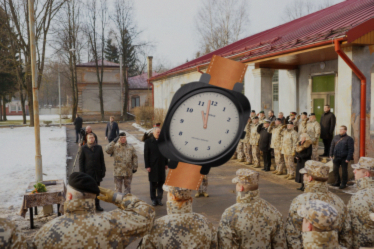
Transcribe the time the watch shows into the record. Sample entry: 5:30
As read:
10:58
